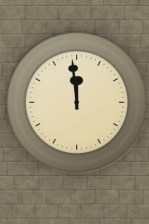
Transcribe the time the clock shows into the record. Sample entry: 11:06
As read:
11:59
